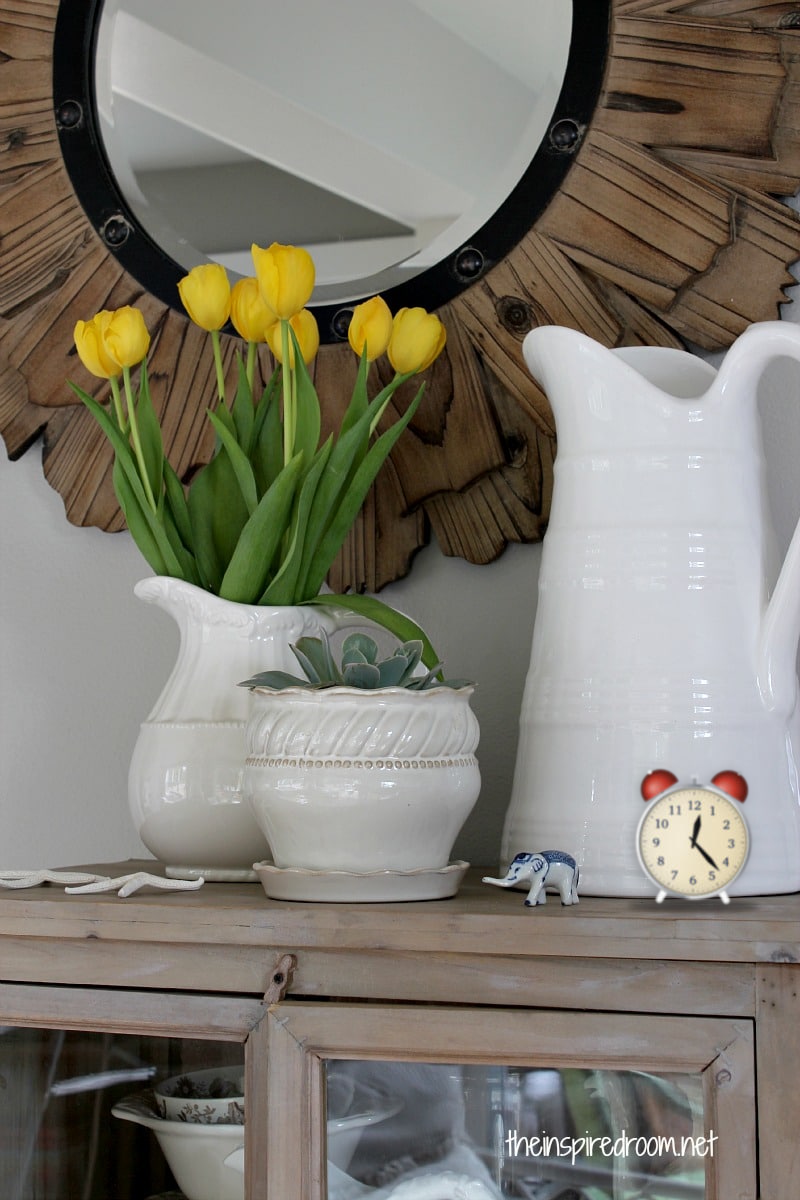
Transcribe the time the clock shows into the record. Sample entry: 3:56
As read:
12:23
